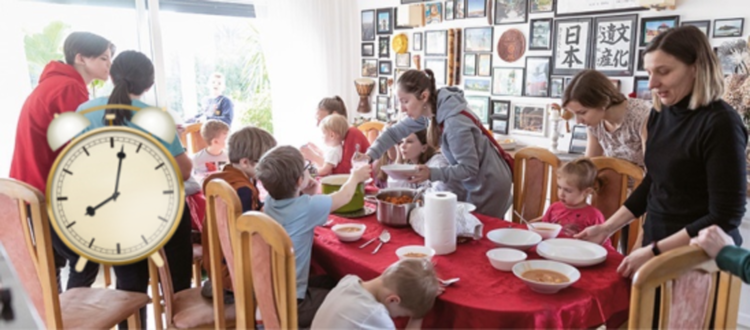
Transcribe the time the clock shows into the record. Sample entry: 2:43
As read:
8:02
